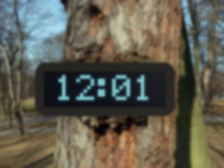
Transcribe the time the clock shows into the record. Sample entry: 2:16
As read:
12:01
